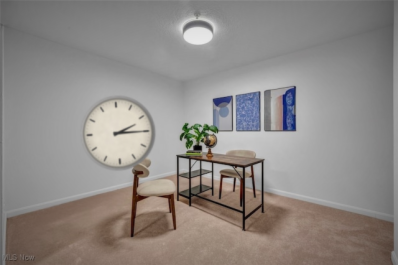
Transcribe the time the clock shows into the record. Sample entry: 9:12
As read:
2:15
